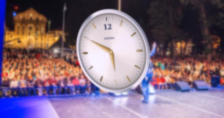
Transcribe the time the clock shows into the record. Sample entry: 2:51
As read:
5:50
